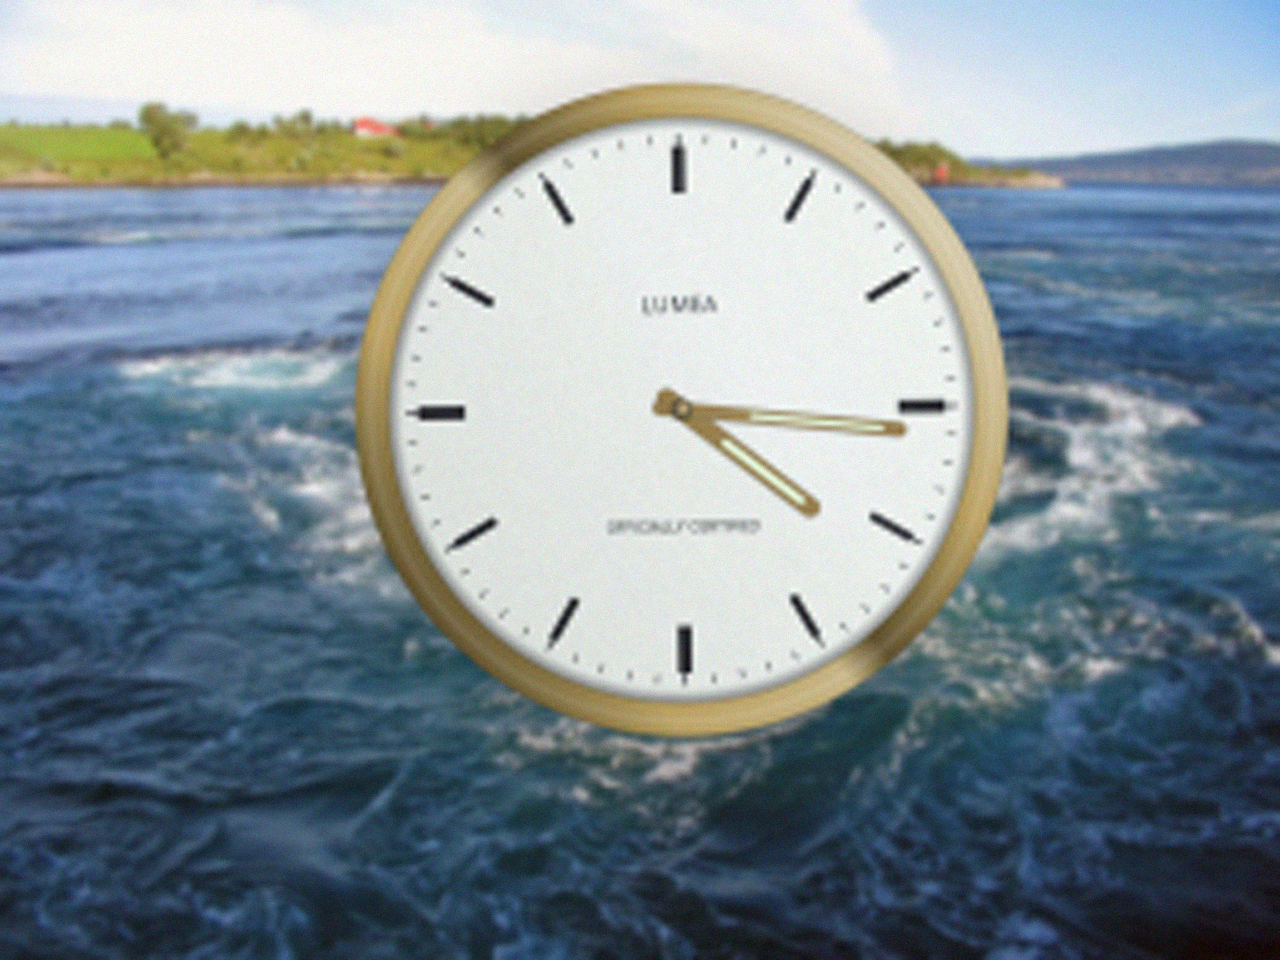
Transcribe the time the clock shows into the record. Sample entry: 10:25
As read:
4:16
